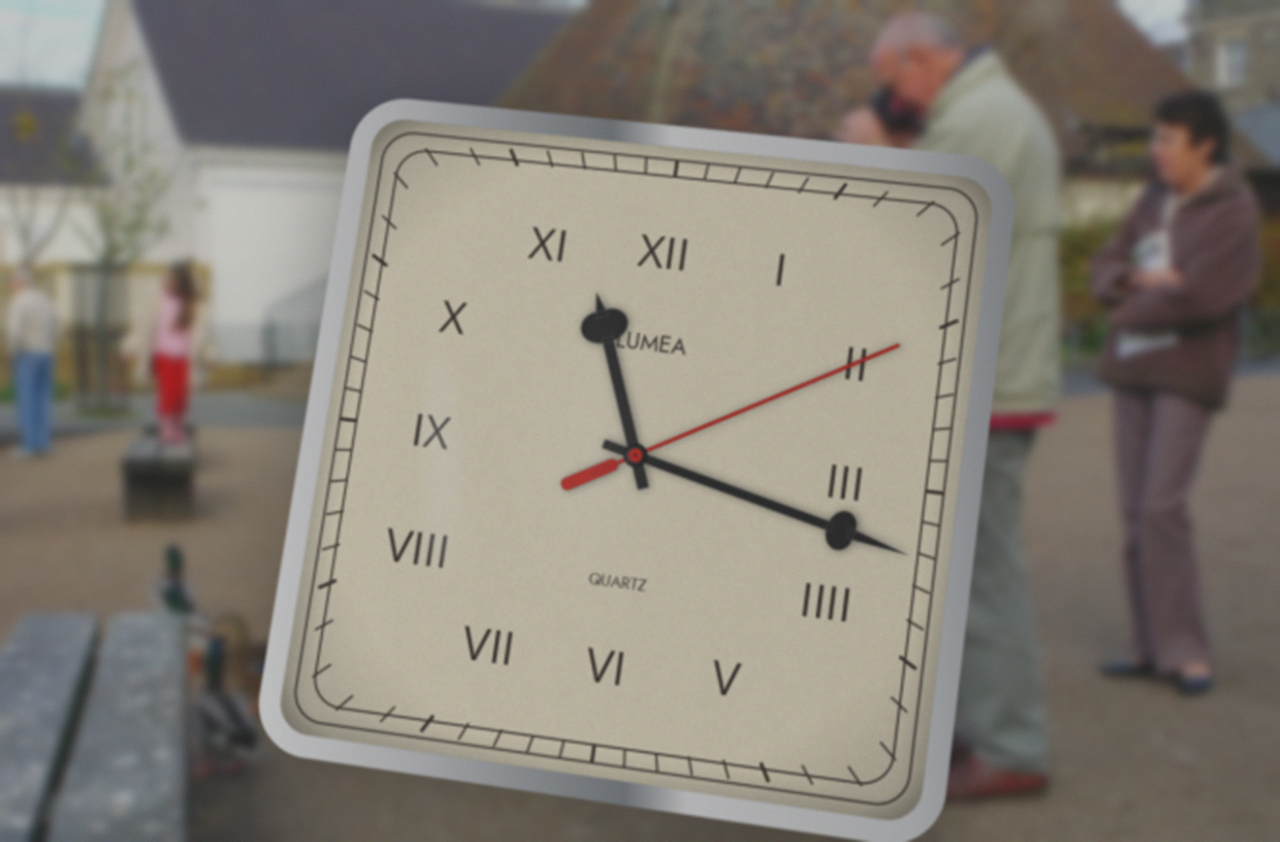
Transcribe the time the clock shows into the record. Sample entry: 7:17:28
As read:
11:17:10
